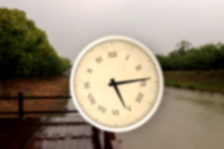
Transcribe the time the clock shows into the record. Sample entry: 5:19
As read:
5:14
